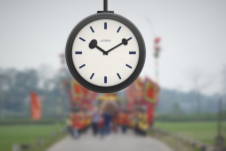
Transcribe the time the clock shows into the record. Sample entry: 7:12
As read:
10:10
